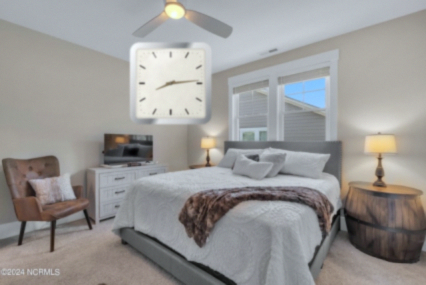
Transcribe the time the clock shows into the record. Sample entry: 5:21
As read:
8:14
